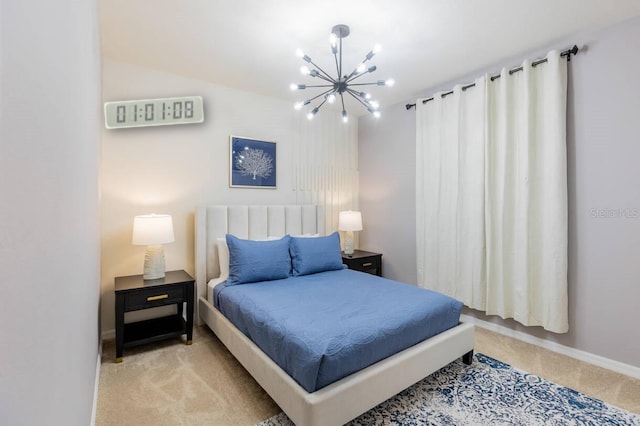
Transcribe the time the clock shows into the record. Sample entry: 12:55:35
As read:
1:01:08
